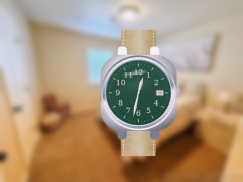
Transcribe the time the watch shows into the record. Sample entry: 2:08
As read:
12:32
